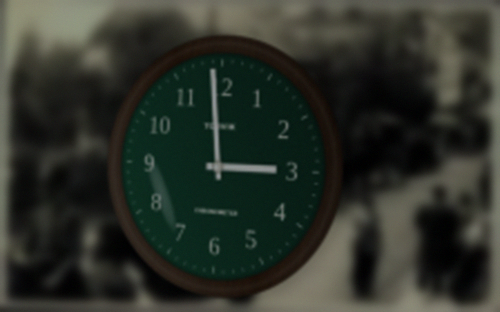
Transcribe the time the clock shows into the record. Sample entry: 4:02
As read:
2:59
